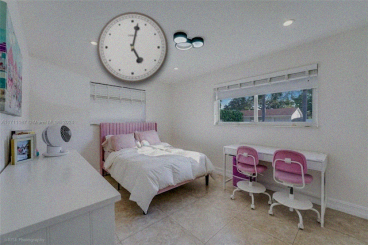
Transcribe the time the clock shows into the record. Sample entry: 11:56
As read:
5:02
